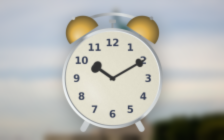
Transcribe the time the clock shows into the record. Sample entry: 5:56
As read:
10:10
